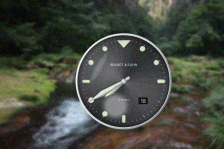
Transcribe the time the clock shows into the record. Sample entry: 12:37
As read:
7:40
